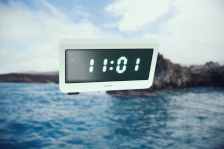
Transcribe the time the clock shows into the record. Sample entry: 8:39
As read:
11:01
